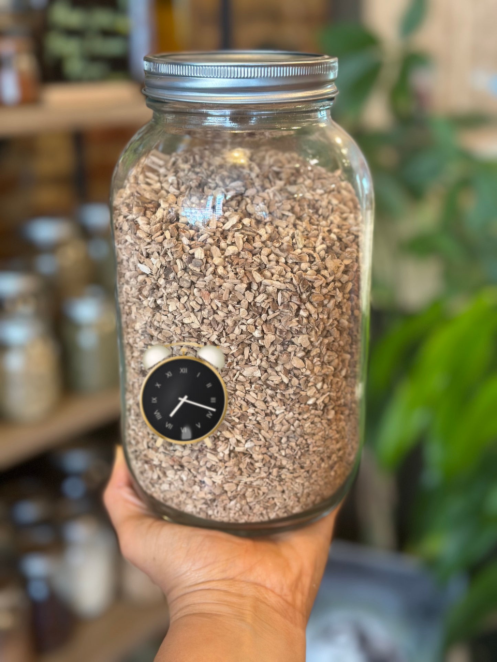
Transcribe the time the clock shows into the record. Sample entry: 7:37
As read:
7:18
